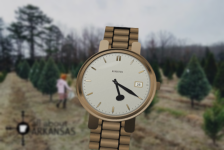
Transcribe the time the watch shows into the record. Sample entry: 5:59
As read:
5:20
